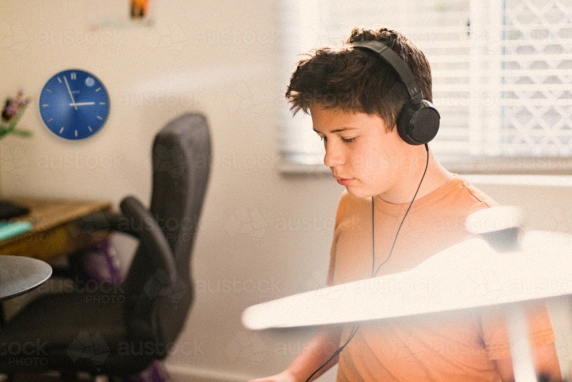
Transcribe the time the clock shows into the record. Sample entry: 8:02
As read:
2:57
